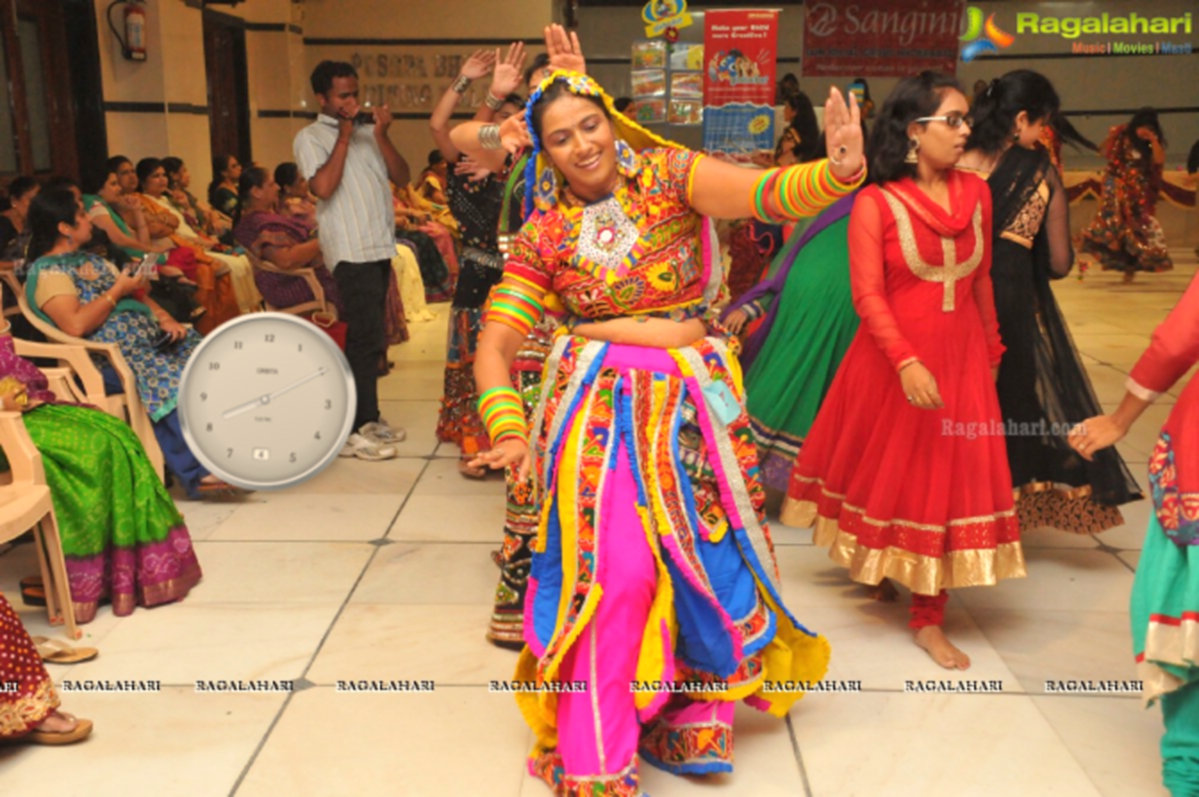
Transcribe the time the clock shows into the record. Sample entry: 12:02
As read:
8:10
